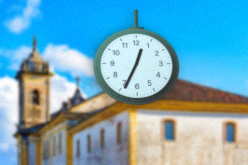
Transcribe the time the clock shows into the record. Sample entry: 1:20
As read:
12:34
